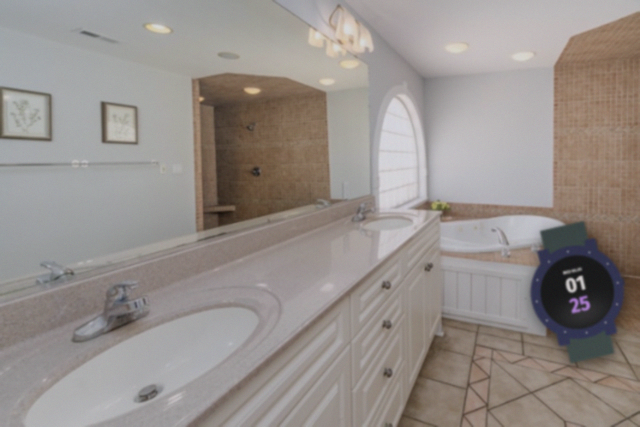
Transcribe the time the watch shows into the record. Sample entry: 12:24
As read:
1:25
